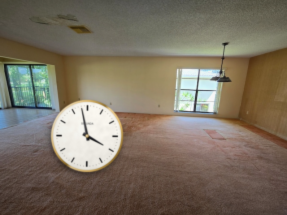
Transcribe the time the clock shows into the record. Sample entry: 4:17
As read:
3:58
